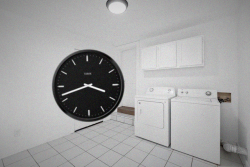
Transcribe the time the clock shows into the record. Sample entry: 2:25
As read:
3:42
